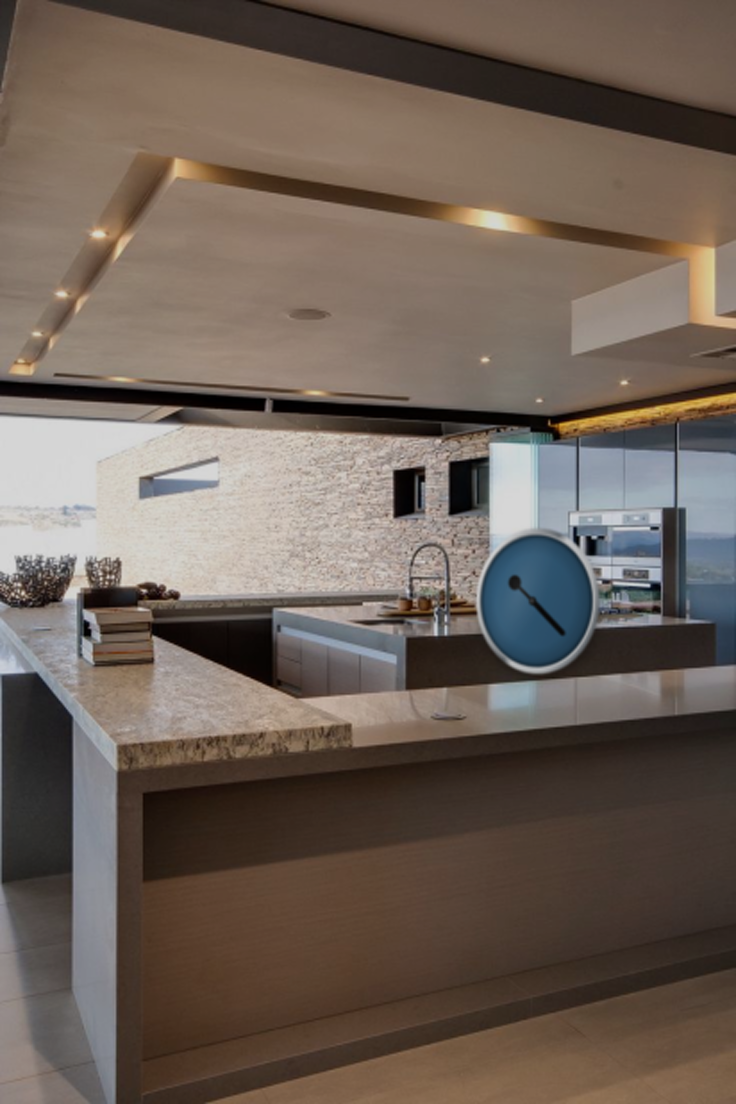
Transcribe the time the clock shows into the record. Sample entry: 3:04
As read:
10:22
